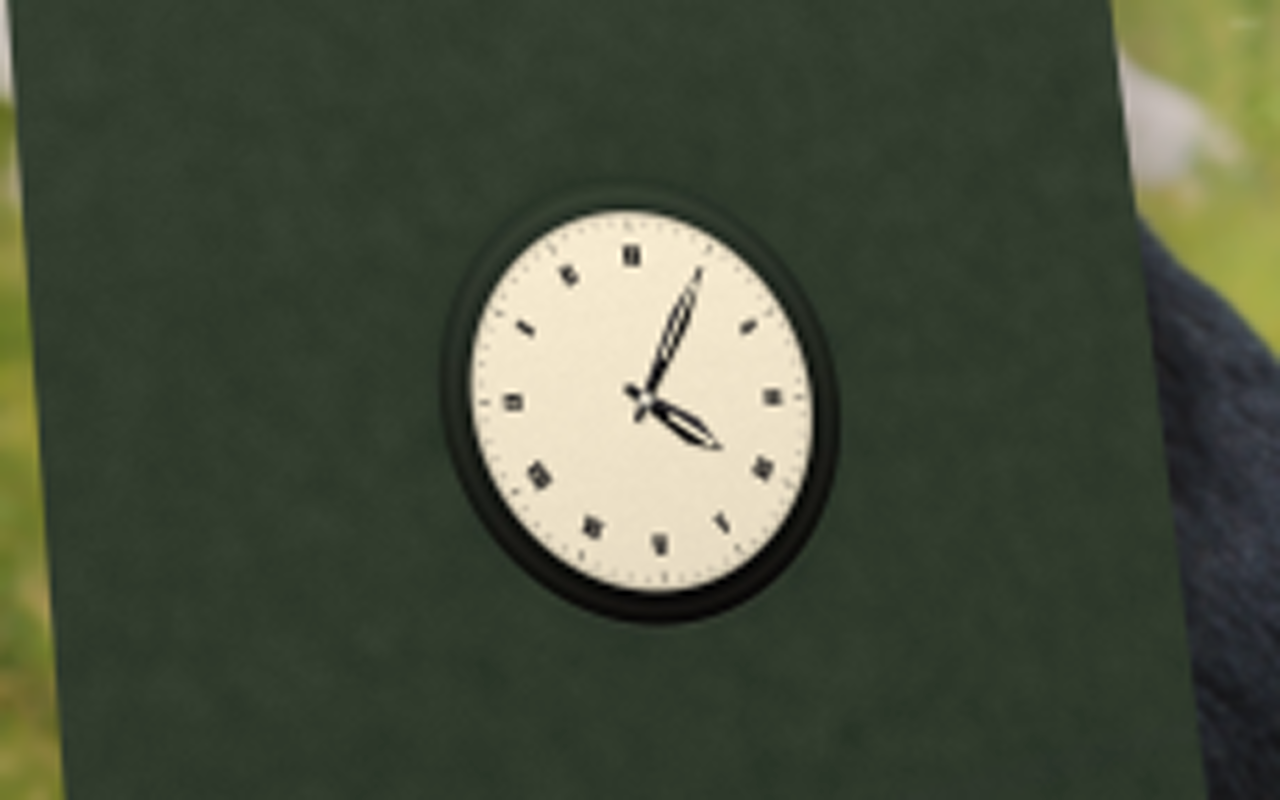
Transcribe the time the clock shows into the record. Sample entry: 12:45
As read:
4:05
